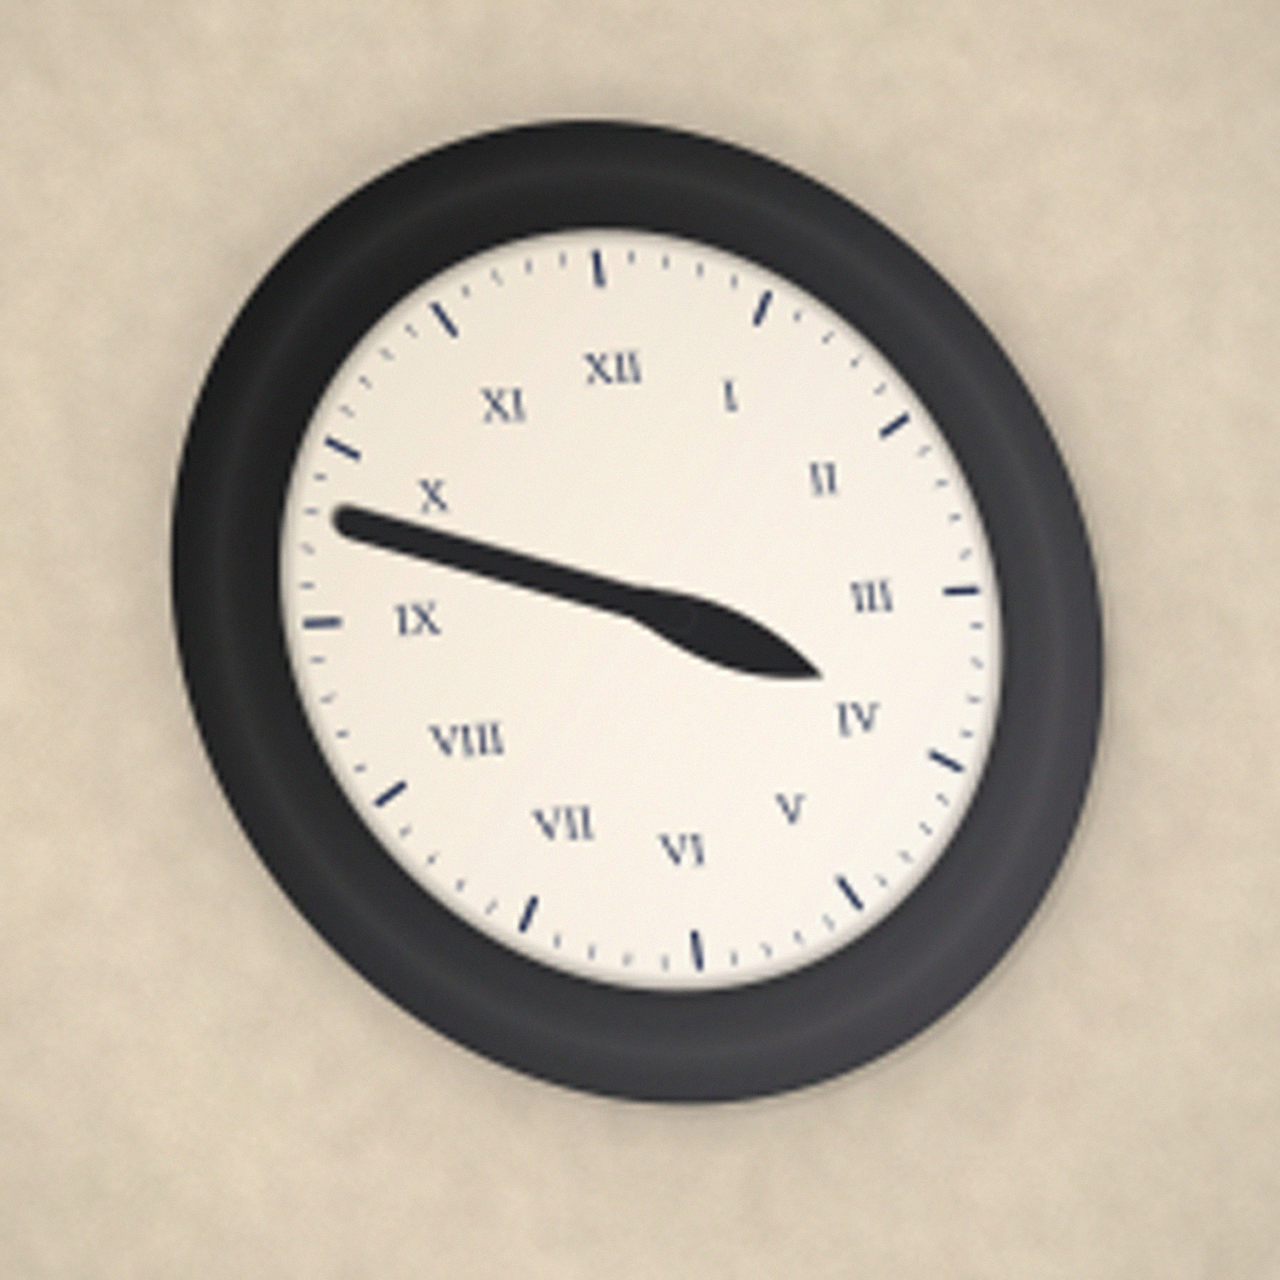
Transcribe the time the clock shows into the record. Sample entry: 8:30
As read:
3:48
